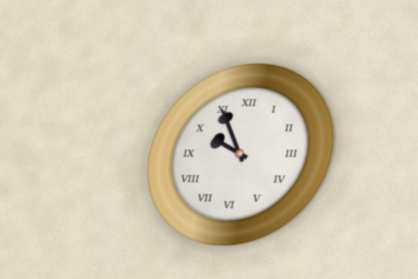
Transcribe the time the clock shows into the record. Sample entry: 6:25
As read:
9:55
